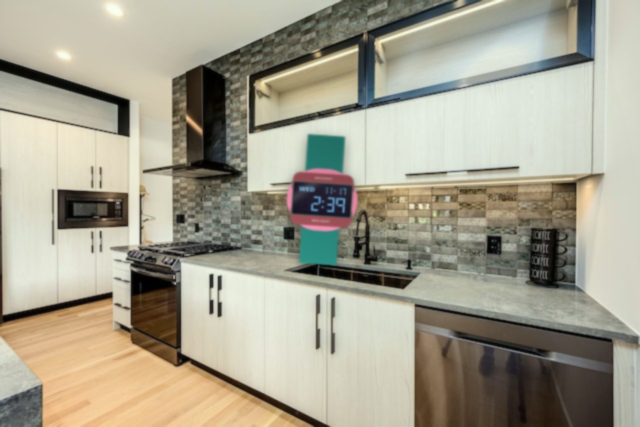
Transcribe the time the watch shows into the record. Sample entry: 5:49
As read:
2:39
